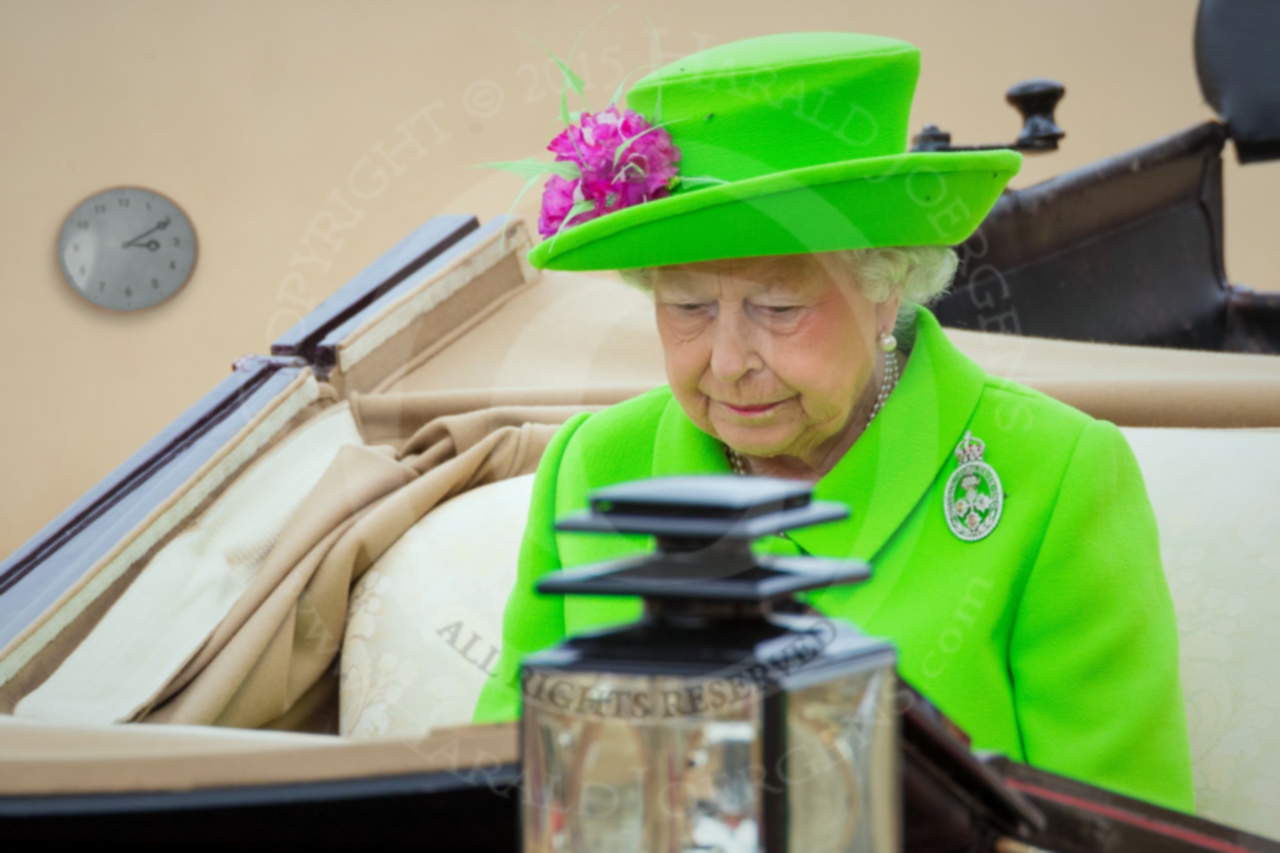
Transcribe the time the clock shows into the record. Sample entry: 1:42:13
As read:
3:10:17
